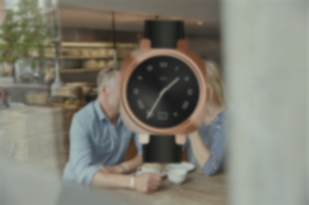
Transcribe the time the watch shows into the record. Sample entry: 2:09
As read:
1:35
